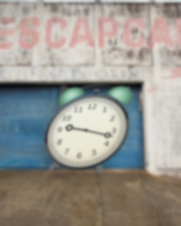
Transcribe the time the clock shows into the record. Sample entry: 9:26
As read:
9:17
